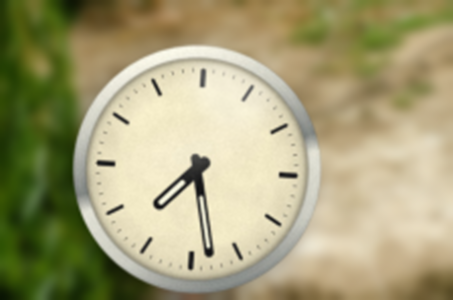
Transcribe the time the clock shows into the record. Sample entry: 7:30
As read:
7:28
